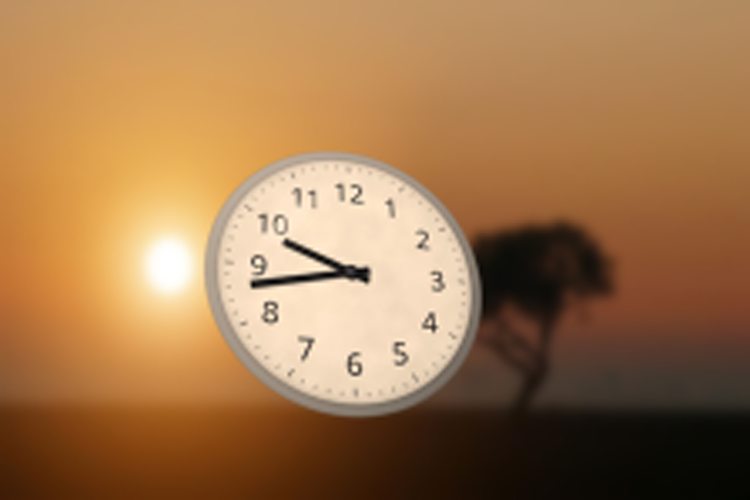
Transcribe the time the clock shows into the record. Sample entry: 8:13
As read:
9:43
